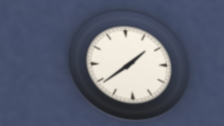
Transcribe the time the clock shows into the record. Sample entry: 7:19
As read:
1:39
